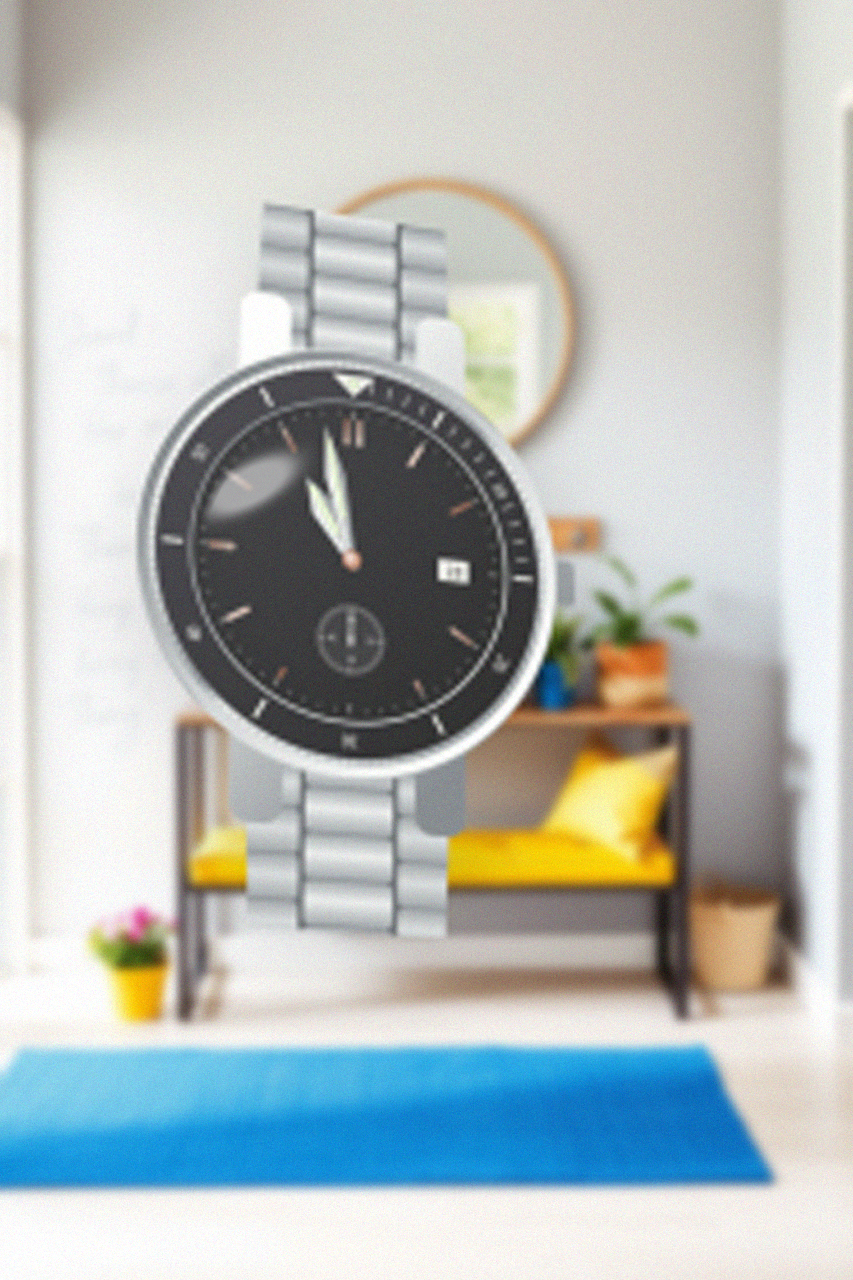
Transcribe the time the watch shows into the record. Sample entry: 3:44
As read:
10:58
